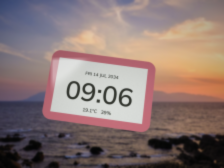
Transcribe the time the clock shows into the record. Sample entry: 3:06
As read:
9:06
